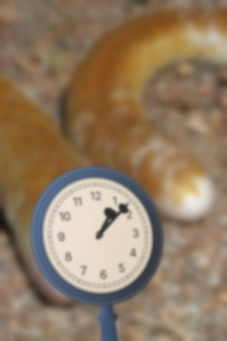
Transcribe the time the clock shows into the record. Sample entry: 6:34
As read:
1:08
